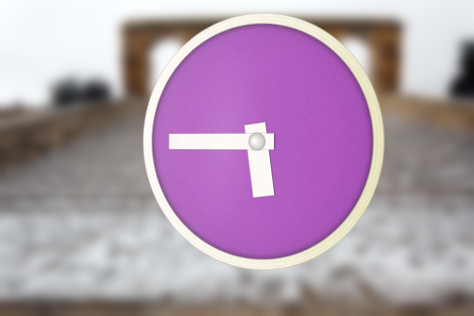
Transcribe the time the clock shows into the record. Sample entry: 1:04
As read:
5:45
